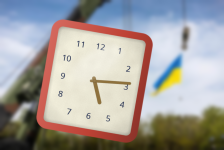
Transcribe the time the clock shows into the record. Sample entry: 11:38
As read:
5:14
